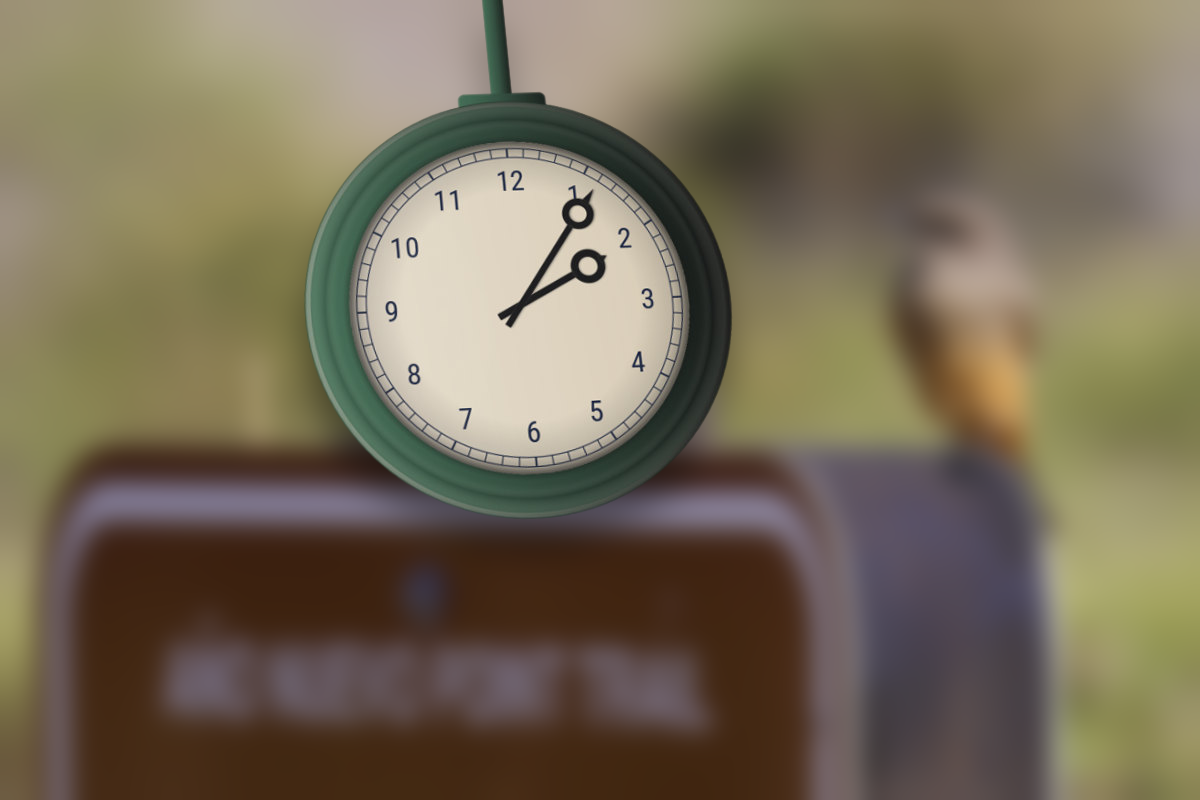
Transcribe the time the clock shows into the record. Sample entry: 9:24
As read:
2:06
